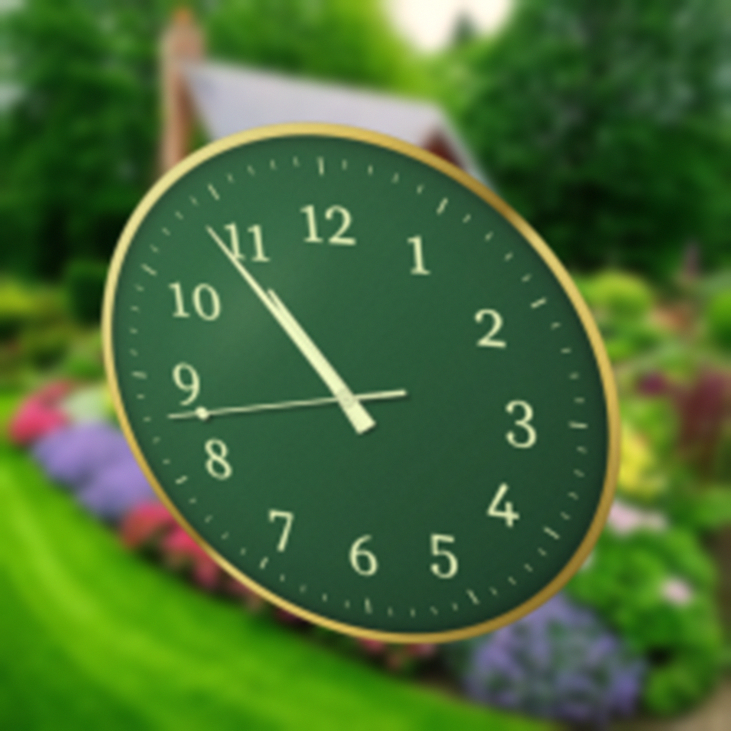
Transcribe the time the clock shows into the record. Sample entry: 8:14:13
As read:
10:53:43
